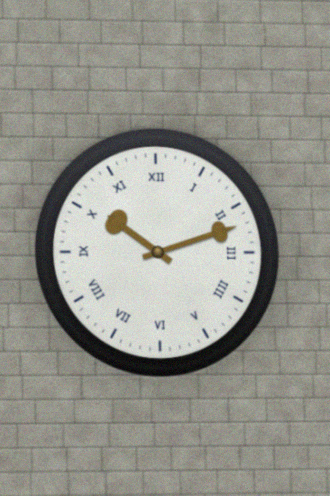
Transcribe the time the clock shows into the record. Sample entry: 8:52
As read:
10:12
